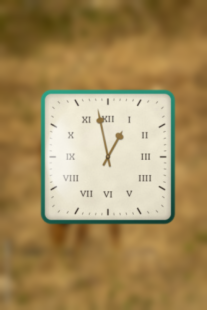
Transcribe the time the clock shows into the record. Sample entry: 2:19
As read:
12:58
